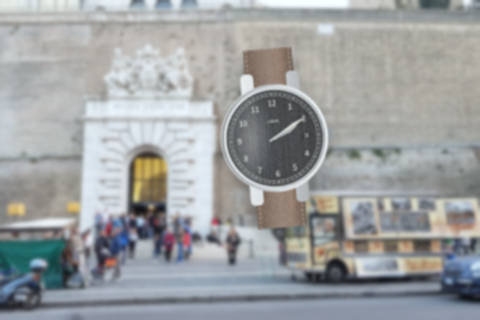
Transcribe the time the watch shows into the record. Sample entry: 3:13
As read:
2:10
